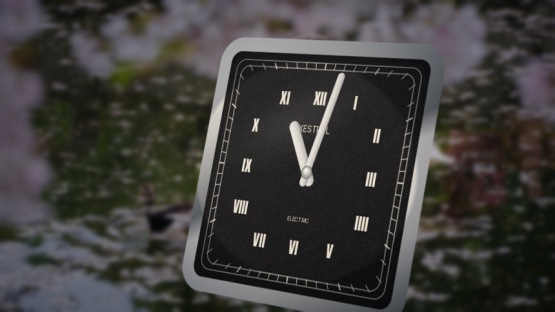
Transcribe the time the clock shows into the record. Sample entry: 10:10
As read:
11:02
